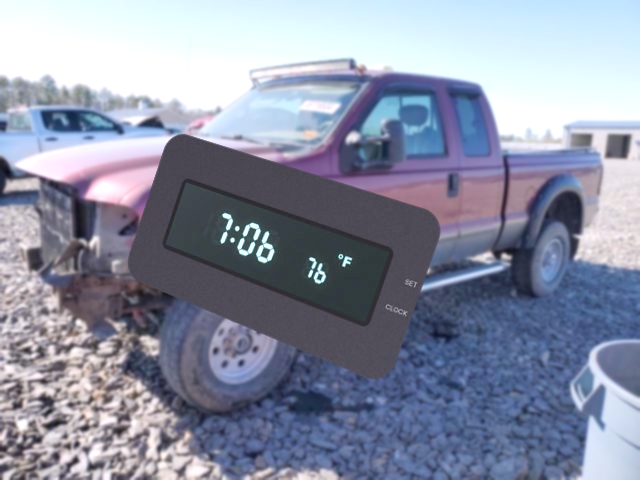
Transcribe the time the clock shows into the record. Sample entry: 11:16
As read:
7:06
